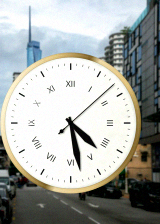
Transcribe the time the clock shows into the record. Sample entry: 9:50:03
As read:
4:28:08
